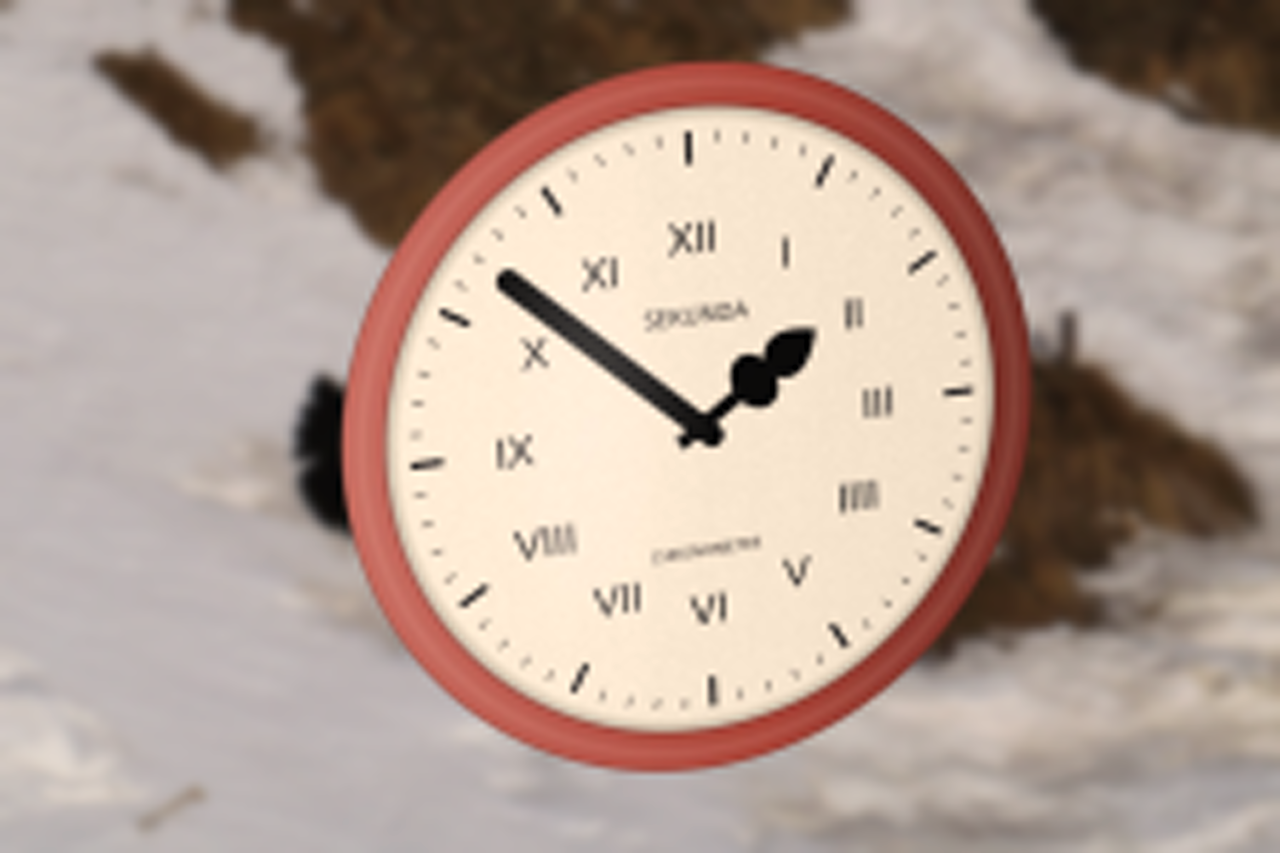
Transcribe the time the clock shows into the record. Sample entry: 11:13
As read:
1:52
